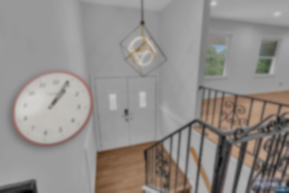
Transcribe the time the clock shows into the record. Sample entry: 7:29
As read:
1:04
